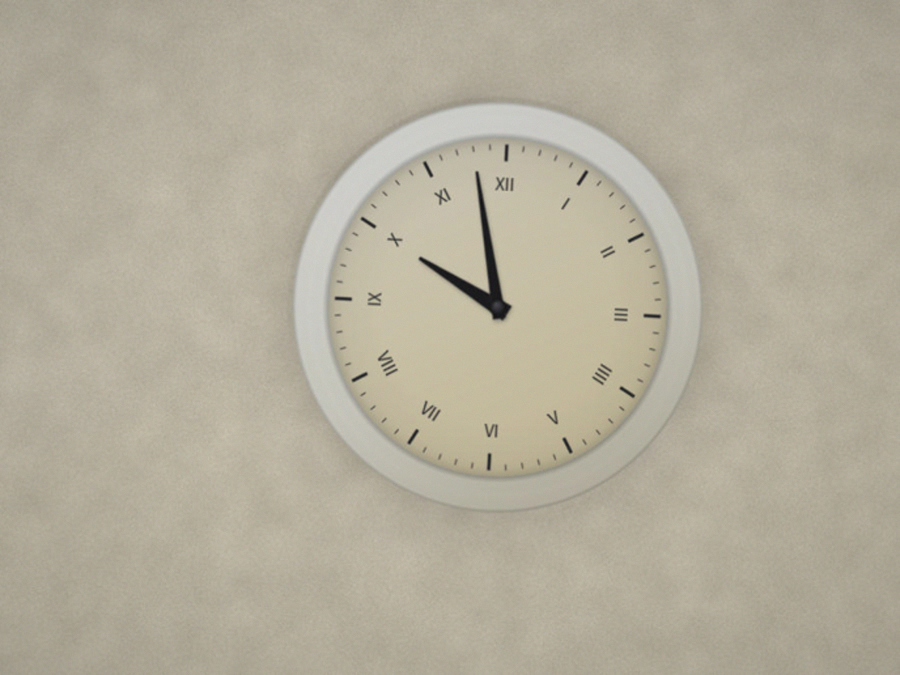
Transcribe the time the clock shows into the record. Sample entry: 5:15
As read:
9:58
